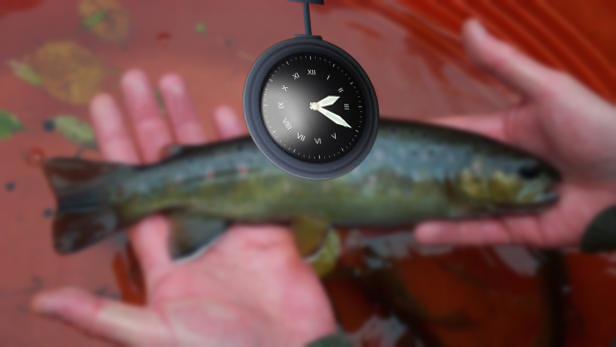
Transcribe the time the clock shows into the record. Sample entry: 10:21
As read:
2:20
